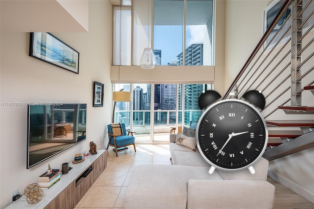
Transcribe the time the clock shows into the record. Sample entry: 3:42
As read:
2:36
